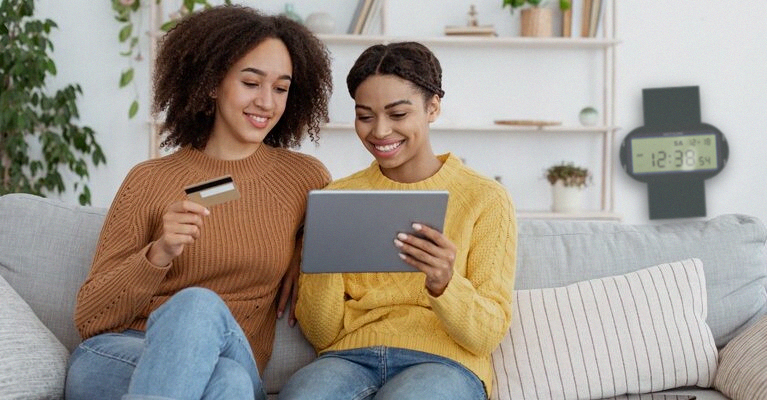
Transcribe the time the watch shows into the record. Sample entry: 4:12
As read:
12:38
